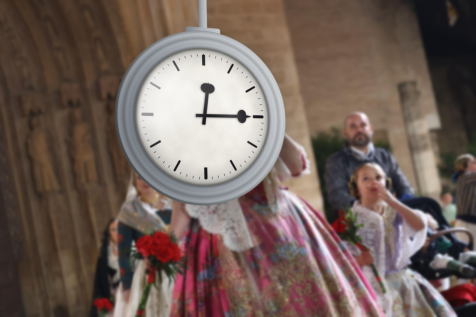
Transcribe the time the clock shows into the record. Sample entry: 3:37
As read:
12:15
